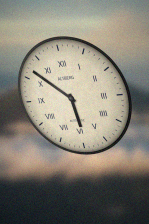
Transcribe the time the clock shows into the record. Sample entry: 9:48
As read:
5:52
